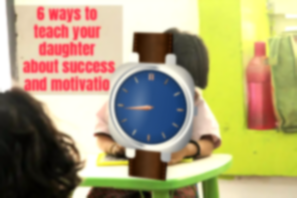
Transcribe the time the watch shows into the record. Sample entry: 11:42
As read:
8:44
